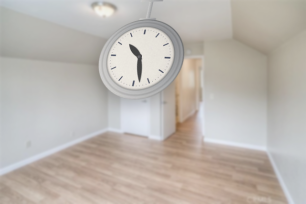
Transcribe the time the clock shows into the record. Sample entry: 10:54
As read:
10:28
